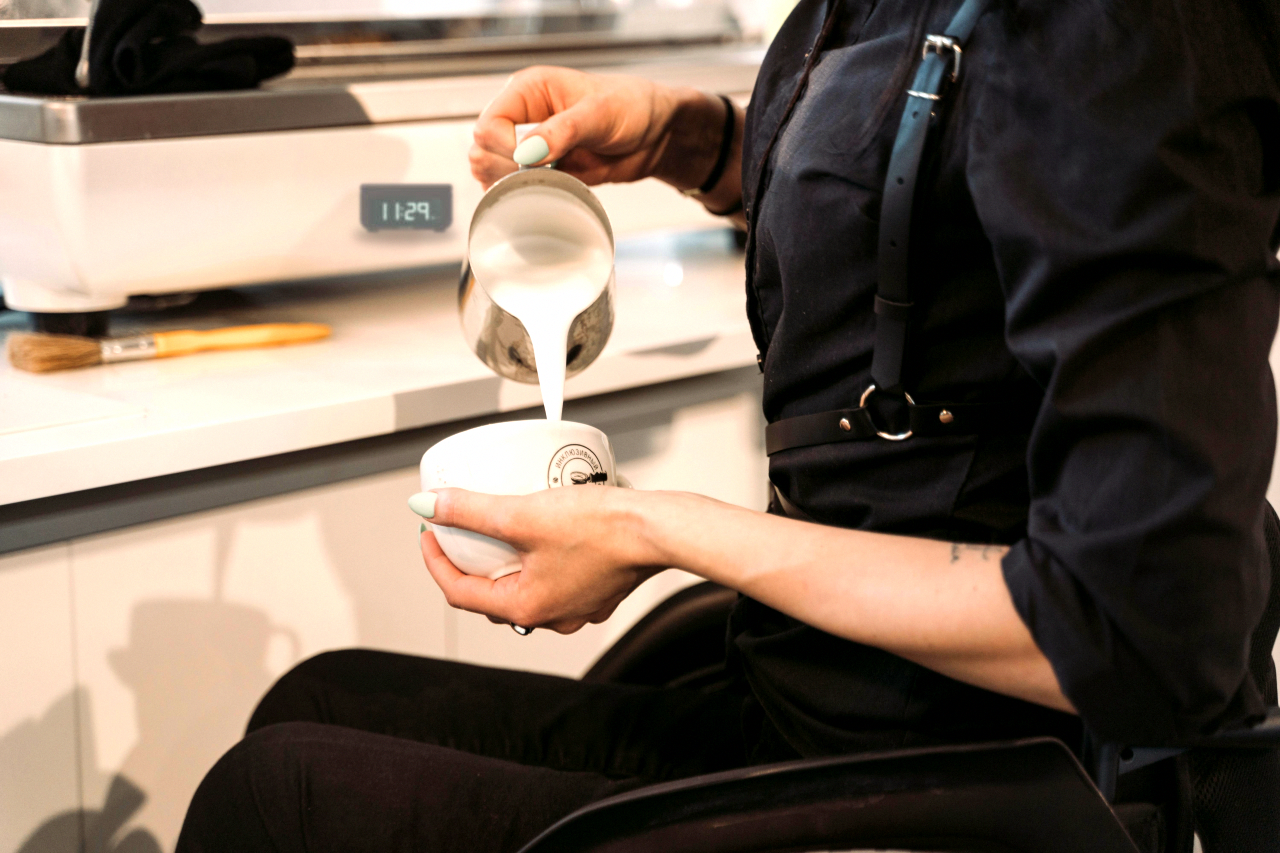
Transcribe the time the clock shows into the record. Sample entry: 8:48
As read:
11:29
